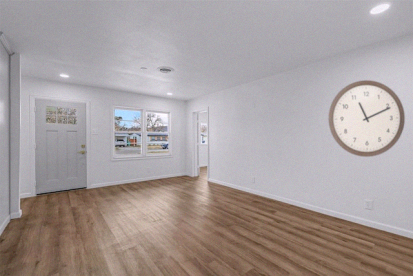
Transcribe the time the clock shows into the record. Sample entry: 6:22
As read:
11:11
